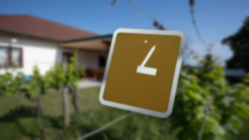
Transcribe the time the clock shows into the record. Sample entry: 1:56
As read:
3:04
